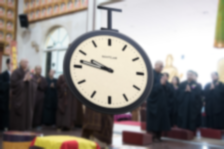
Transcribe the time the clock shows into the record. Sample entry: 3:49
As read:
9:47
